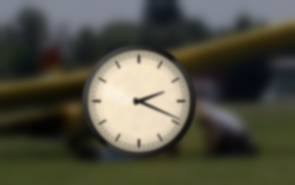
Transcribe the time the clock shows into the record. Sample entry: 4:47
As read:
2:19
